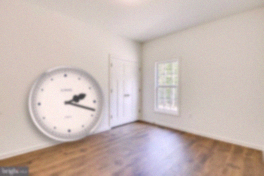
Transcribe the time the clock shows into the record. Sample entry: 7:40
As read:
2:18
